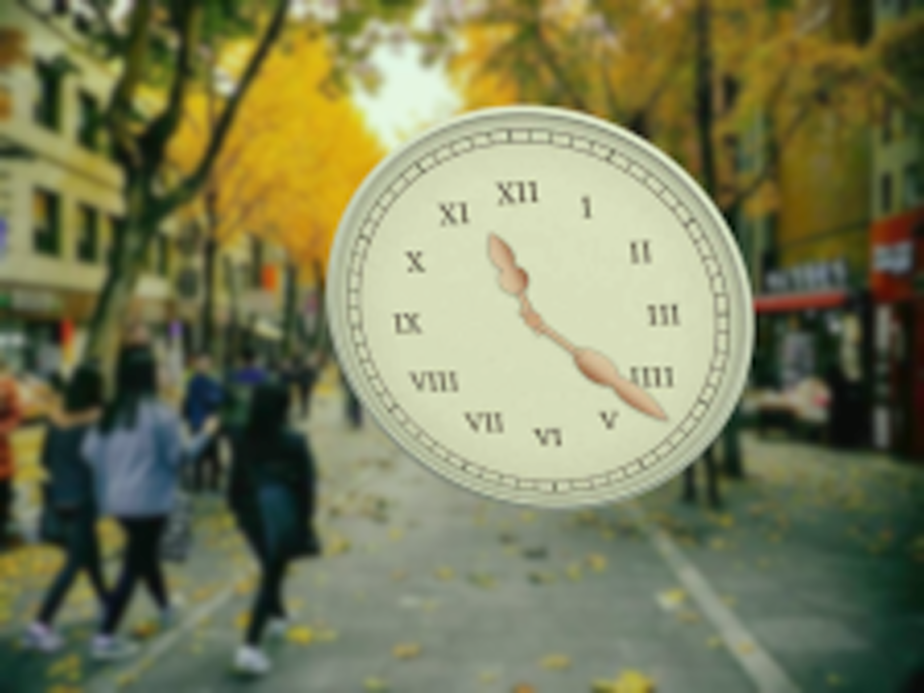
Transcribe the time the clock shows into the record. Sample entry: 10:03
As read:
11:22
